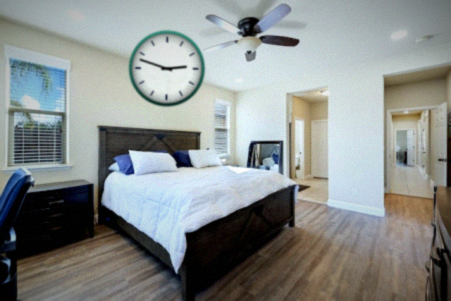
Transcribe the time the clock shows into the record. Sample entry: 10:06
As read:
2:48
